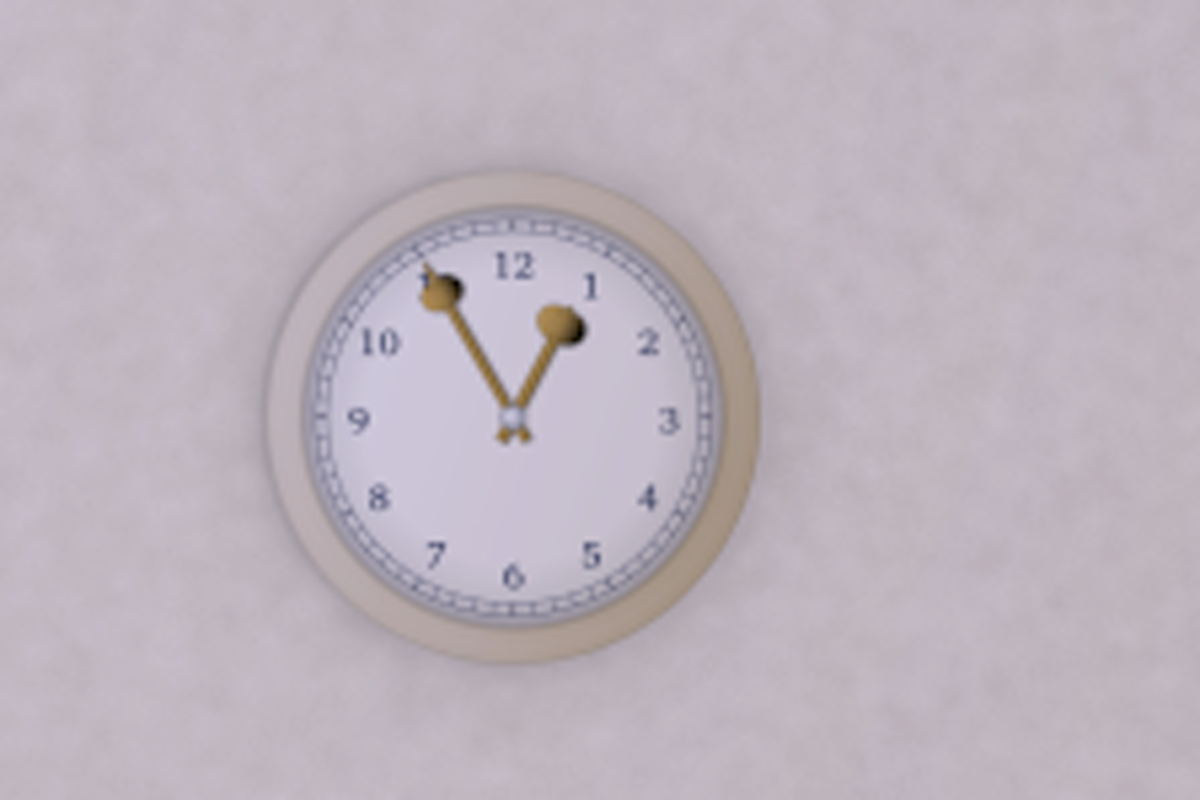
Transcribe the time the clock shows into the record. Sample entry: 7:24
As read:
12:55
